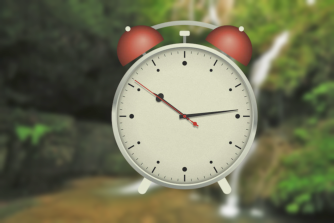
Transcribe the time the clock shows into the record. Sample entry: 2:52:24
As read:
10:13:51
